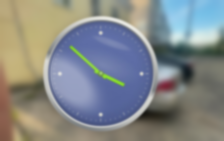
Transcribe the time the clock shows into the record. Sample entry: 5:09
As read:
3:52
